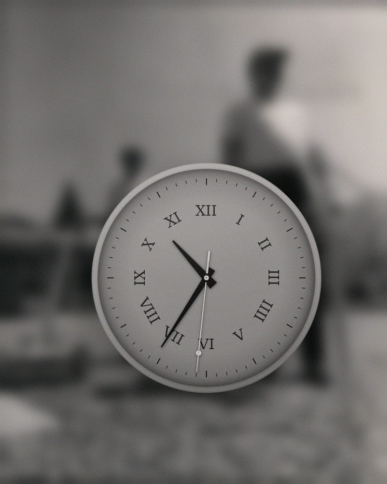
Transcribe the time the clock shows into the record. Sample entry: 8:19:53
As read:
10:35:31
